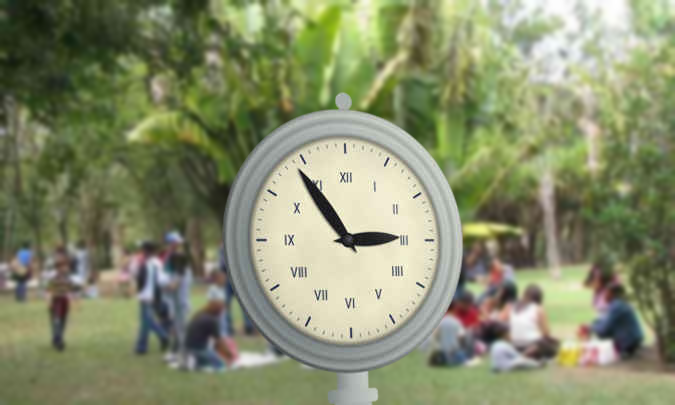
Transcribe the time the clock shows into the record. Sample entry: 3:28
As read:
2:54
